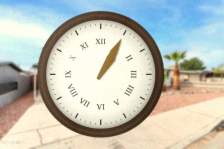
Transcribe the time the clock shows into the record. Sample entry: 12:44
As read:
1:05
